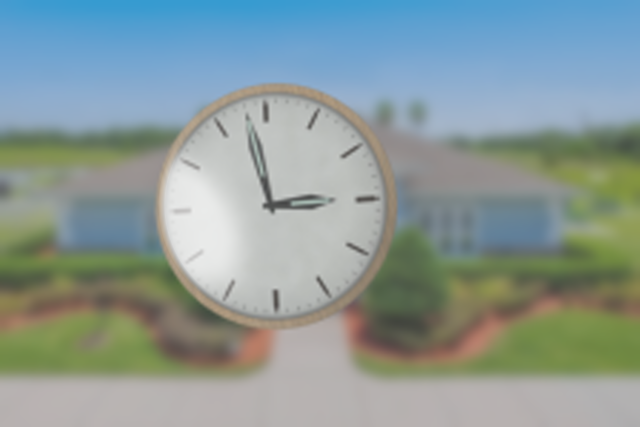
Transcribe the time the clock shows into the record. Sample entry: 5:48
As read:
2:58
